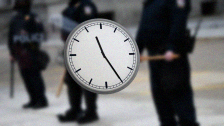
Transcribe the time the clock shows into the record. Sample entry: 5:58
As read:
11:25
